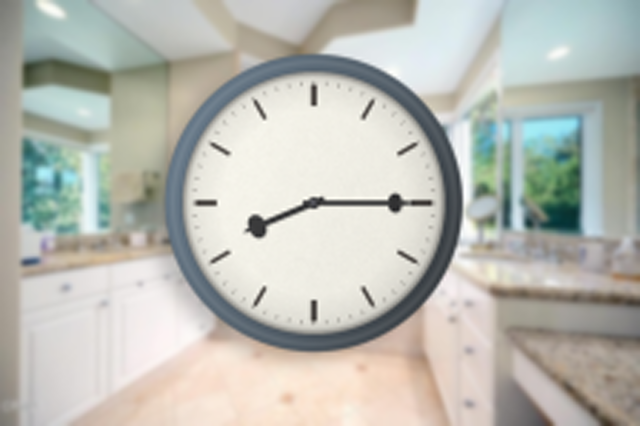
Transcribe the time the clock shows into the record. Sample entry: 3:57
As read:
8:15
